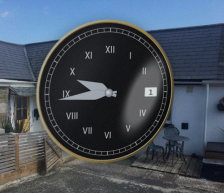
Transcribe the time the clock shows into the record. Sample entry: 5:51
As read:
9:44
